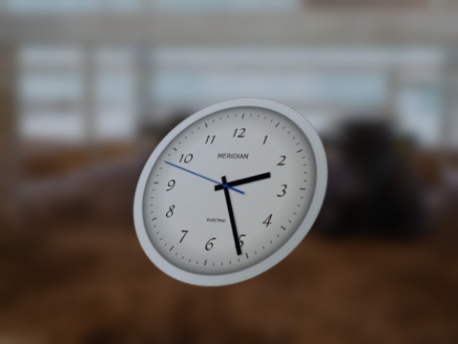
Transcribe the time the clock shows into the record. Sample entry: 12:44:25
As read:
2:25:48
